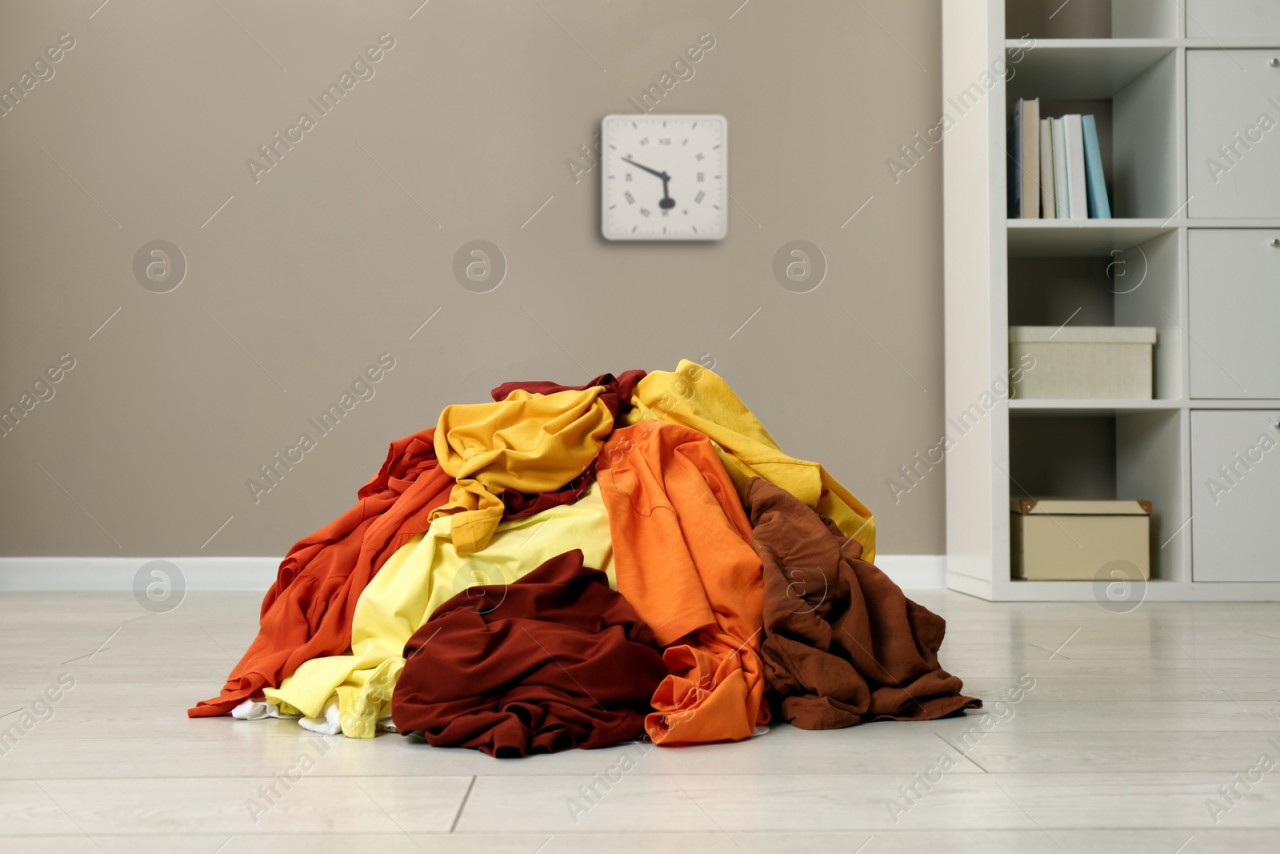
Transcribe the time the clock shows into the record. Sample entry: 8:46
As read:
5:49
